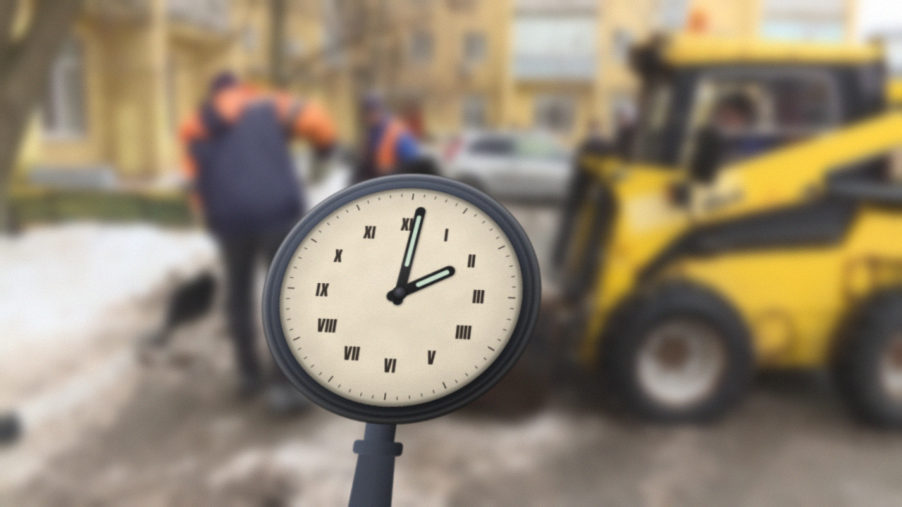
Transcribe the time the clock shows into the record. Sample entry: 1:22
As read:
2:01
